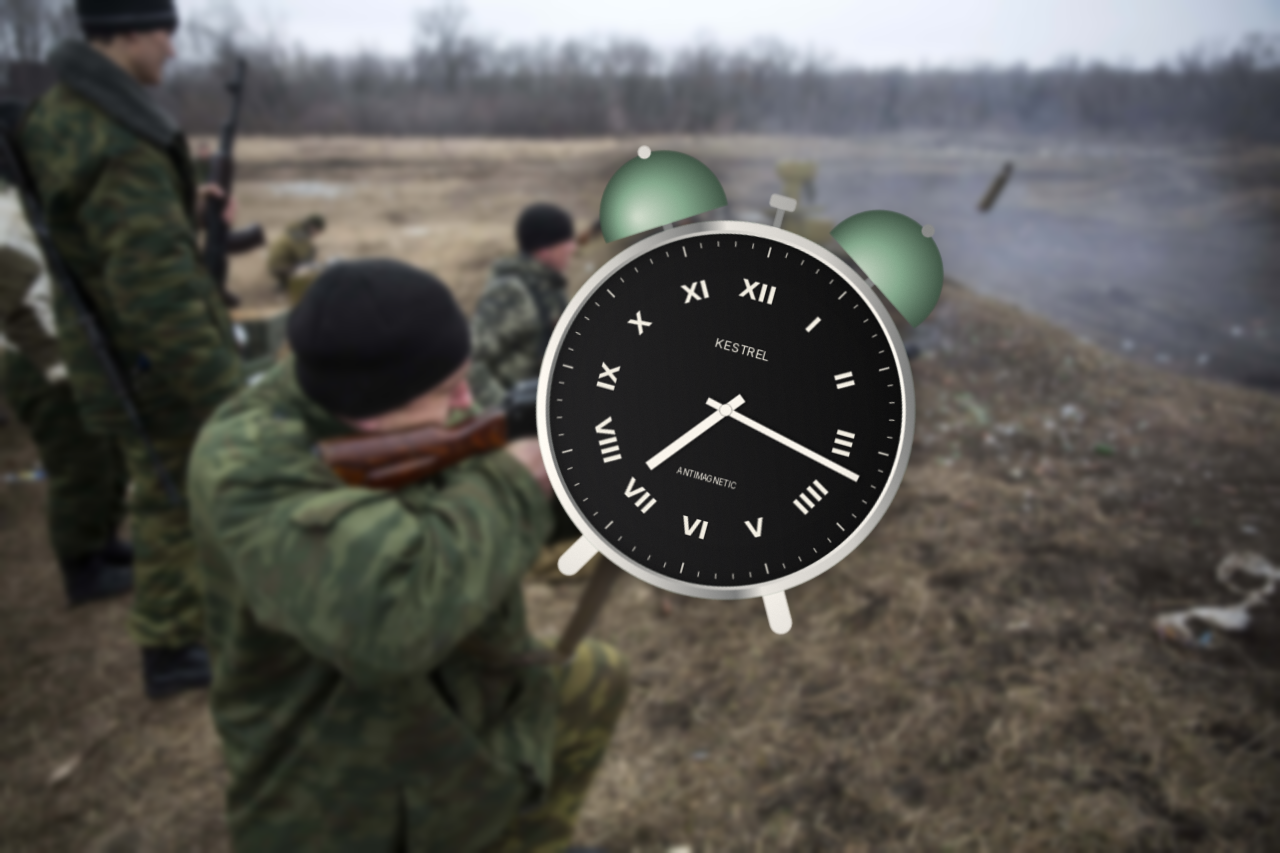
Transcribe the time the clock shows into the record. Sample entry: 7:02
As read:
7:17
